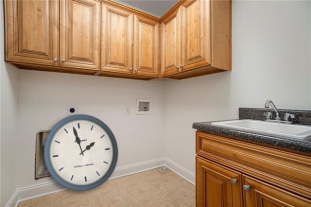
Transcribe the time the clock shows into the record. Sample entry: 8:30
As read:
1:58
